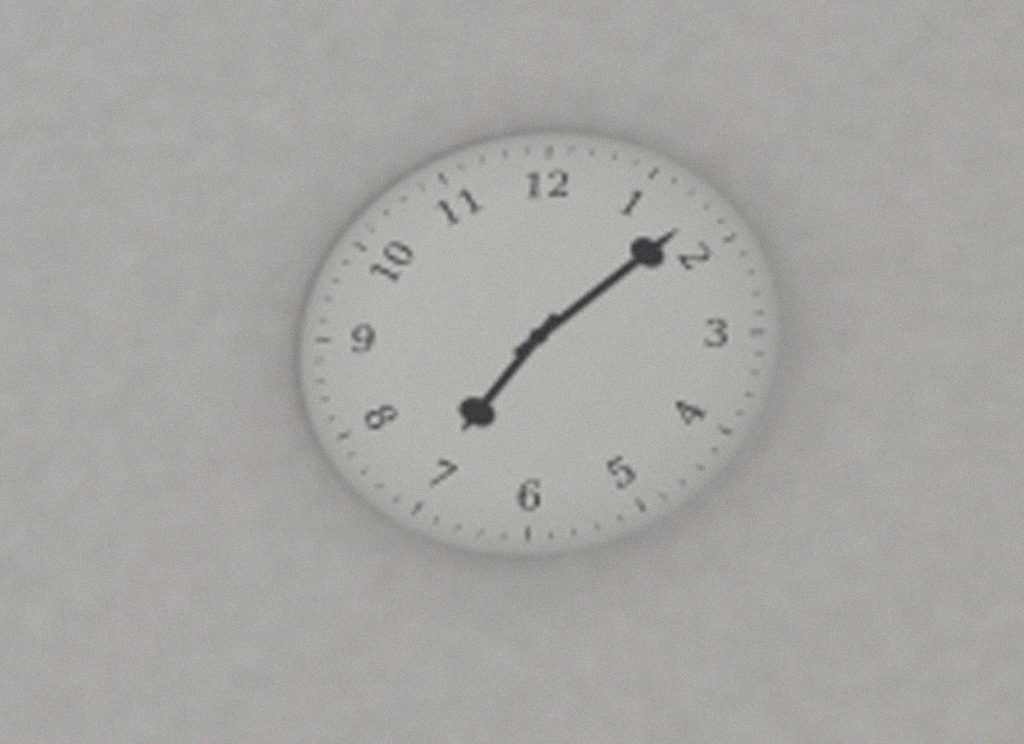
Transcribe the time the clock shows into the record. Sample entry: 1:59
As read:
7:08
